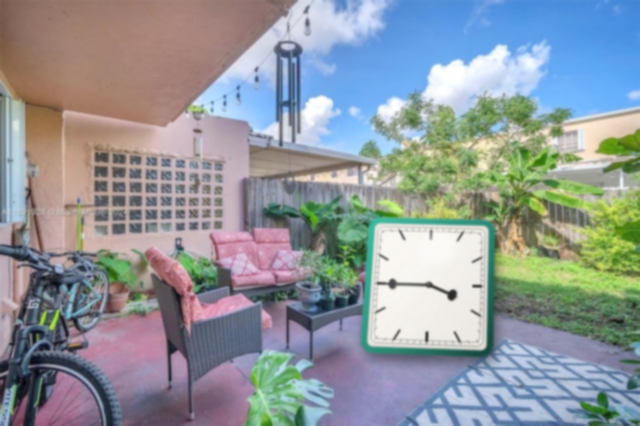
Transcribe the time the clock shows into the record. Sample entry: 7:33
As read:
3:45
